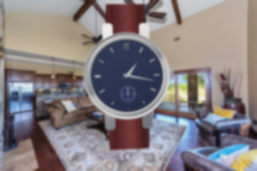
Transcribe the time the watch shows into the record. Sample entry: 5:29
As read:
1:17
